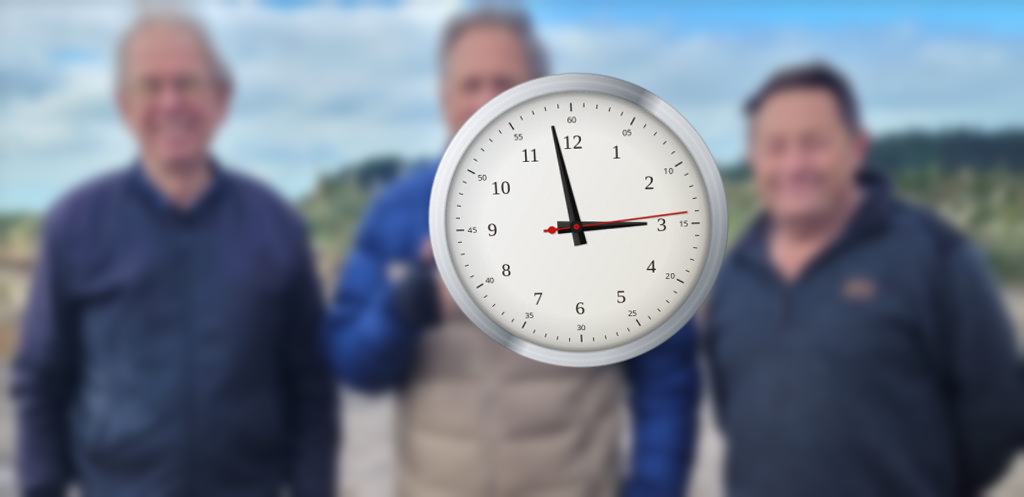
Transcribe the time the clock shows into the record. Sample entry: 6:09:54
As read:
2:58:14
